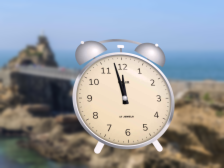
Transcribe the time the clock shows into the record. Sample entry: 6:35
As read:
11:58
